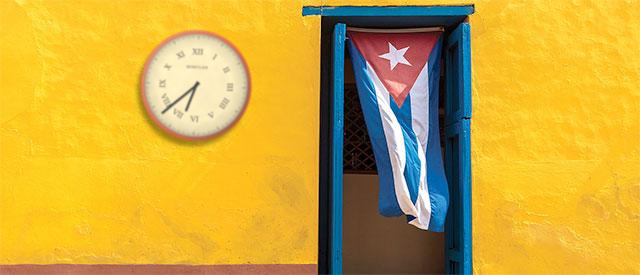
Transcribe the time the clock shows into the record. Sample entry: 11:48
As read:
6:38
